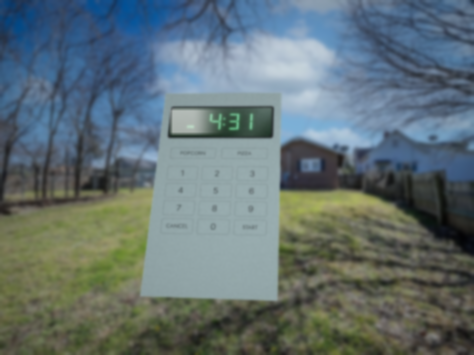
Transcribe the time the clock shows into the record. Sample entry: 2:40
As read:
4:31
